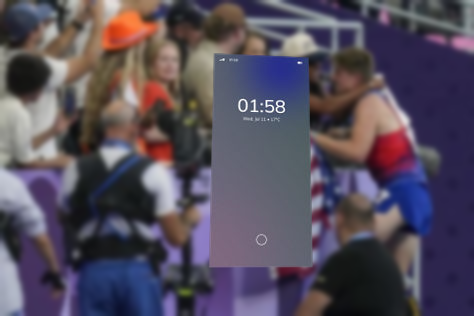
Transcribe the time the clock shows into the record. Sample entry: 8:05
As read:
1:58
